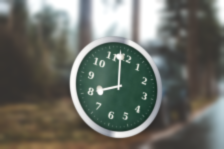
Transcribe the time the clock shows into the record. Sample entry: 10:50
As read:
7:58
